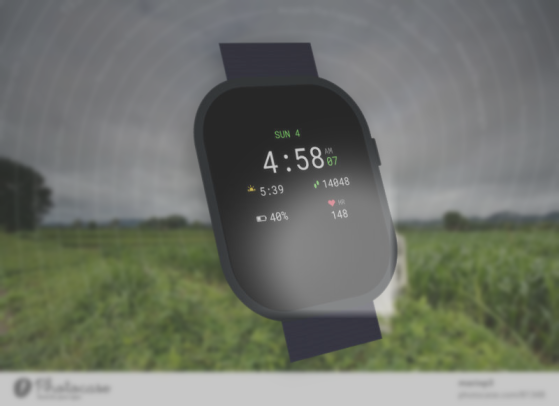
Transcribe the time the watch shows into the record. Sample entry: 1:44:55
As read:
4:58:07
